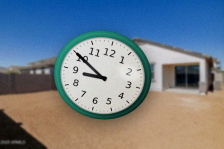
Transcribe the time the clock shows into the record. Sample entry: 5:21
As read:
8:50
